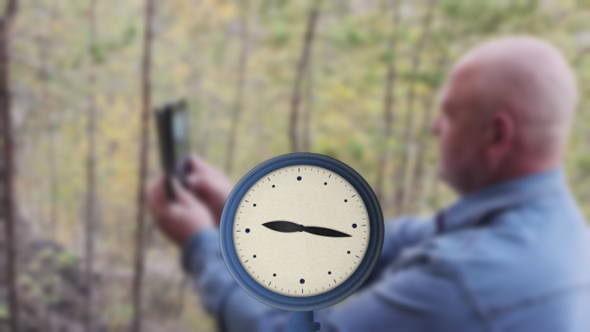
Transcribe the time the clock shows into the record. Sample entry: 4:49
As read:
9:17
